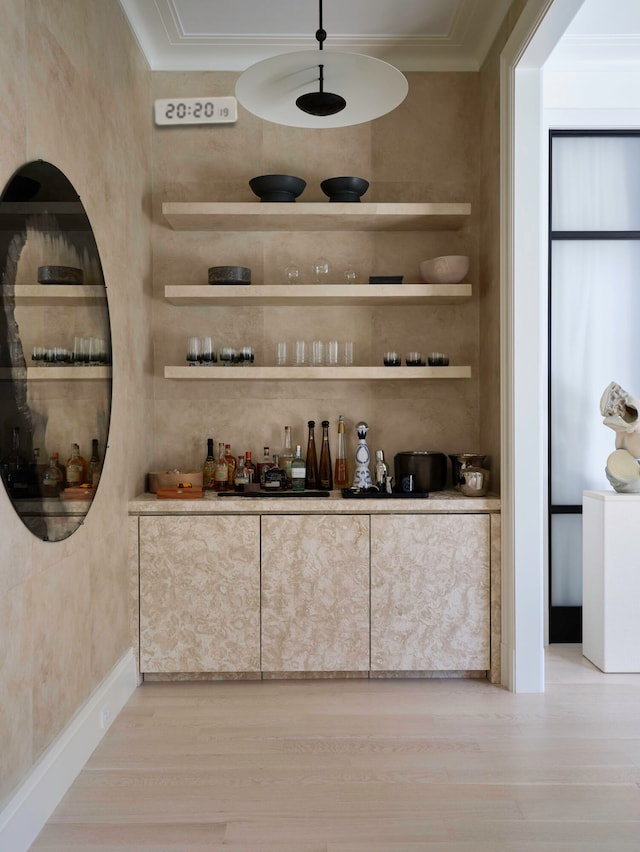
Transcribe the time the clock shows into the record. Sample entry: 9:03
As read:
20:20
